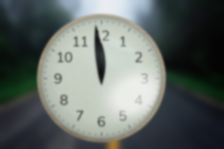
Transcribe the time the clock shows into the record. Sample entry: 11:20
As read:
11:59
